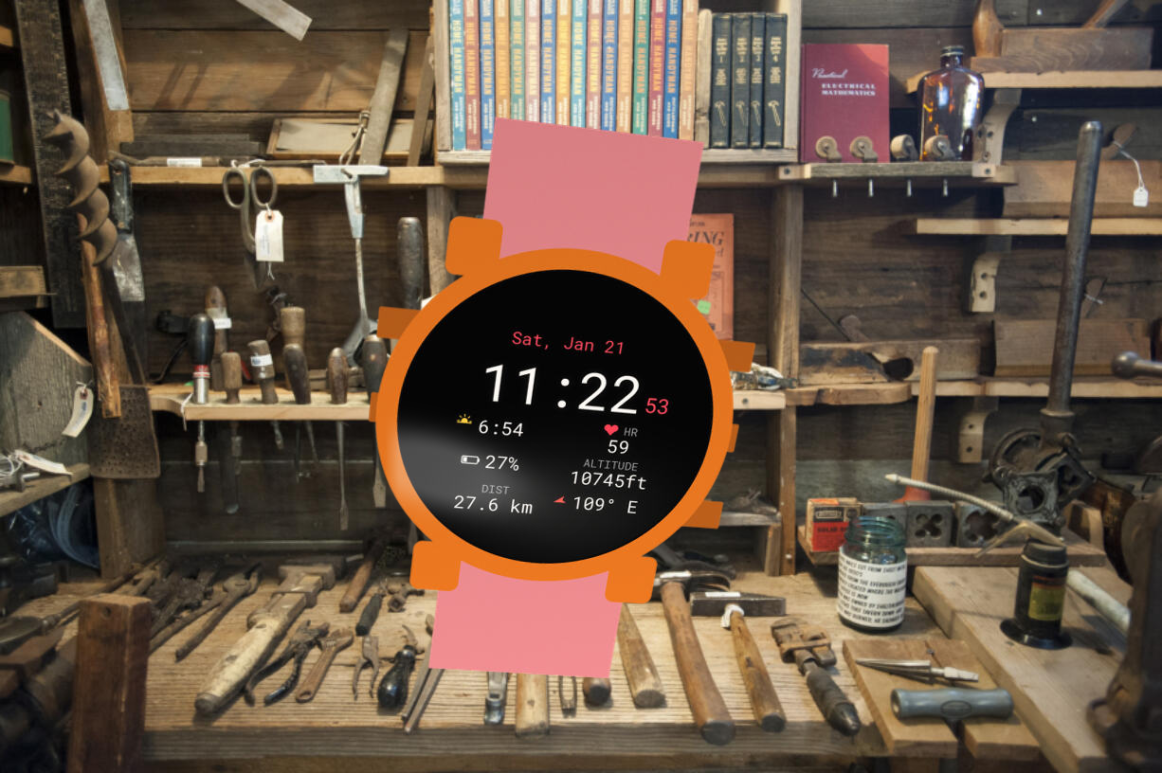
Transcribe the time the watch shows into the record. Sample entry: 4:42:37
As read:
11:22:53
